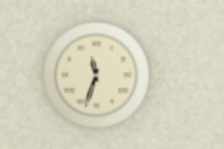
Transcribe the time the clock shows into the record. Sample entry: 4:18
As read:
11:33
